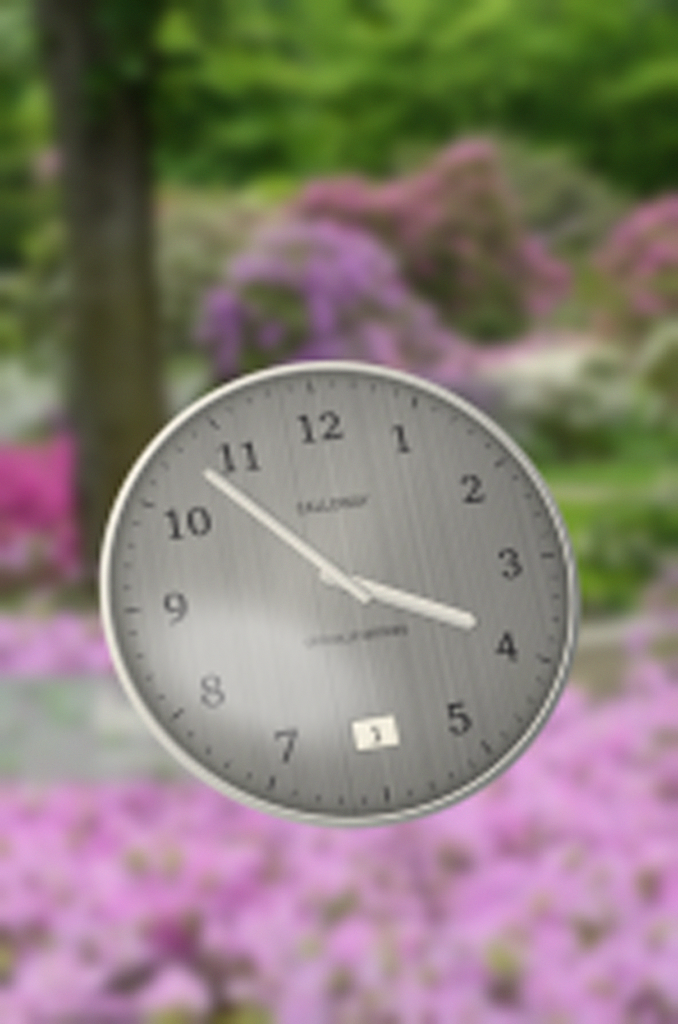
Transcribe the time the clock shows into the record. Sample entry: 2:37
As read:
3:53
